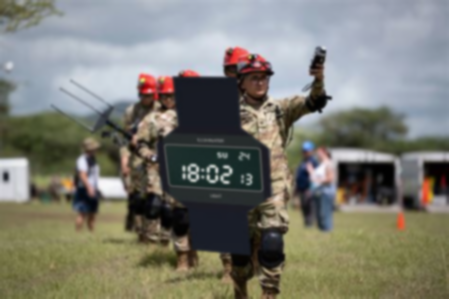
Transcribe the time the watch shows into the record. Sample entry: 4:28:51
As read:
18:02:13
